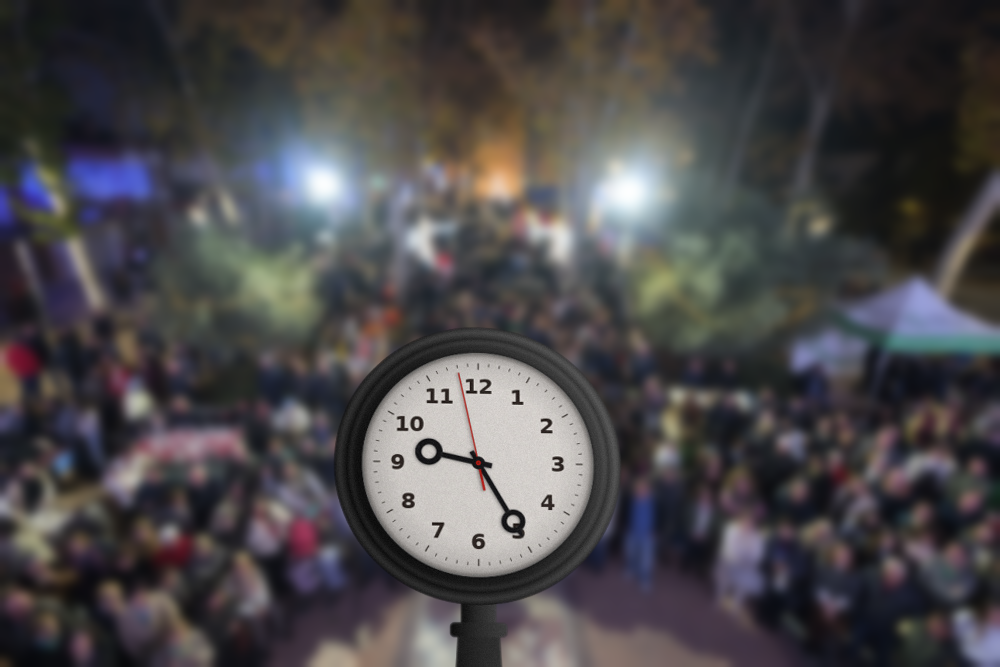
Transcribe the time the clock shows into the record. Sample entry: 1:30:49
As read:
9:24:58
